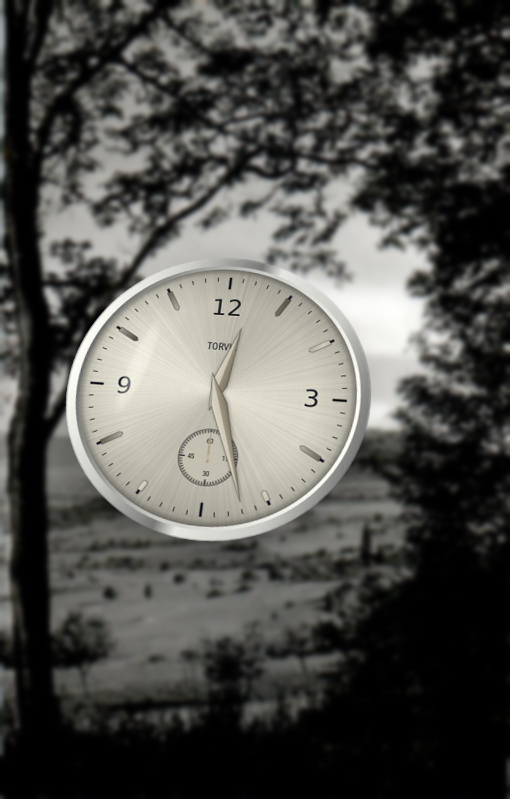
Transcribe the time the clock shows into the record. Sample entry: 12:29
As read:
12:27
